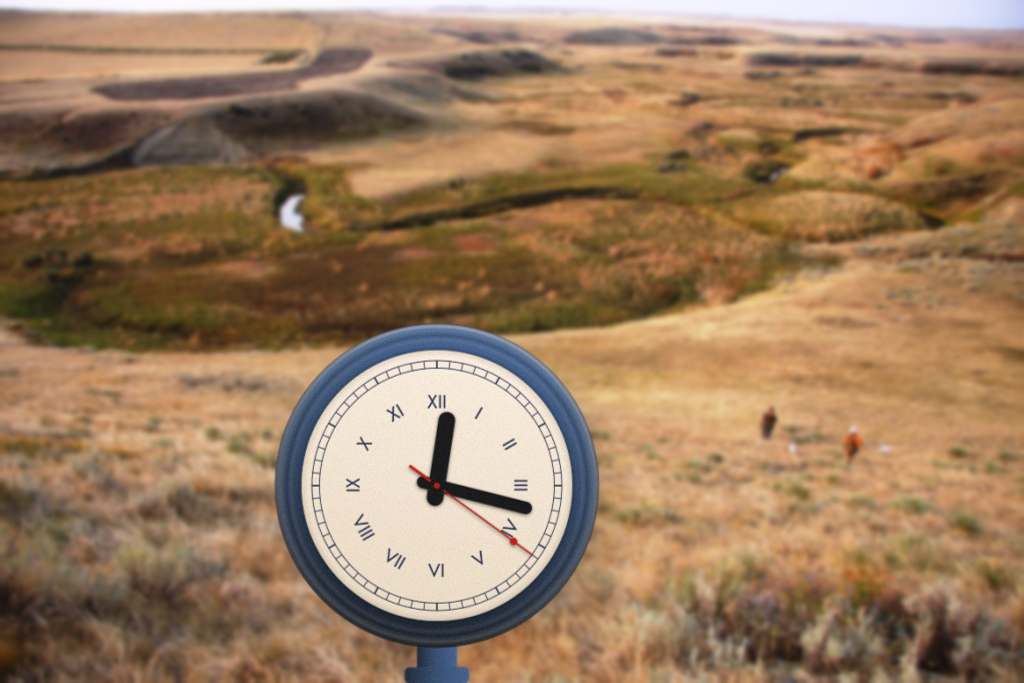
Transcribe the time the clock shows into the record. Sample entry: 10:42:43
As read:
12:17:21
